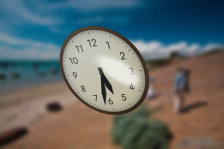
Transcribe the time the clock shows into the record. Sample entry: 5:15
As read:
5:32
